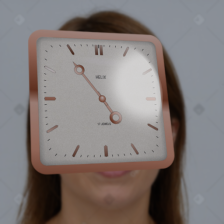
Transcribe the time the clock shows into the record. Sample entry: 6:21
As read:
4:54
